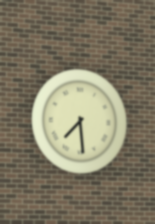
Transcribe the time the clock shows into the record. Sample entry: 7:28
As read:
7:29
